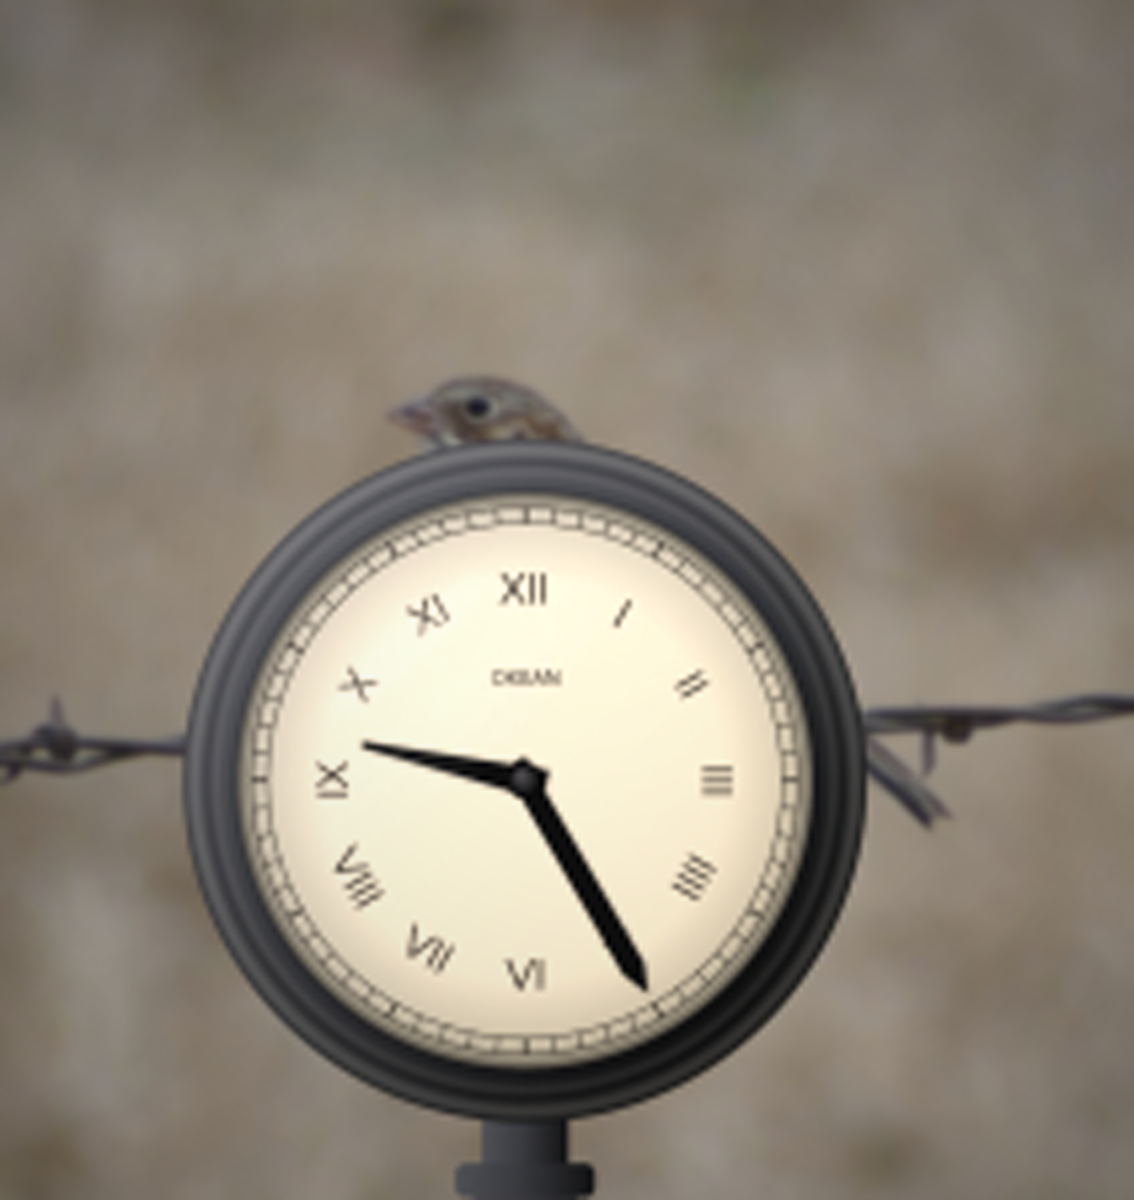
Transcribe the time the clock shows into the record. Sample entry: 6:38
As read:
9:25
